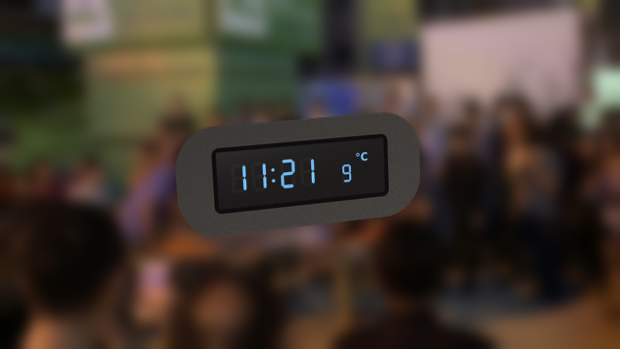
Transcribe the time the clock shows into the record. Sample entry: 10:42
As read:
11:21
